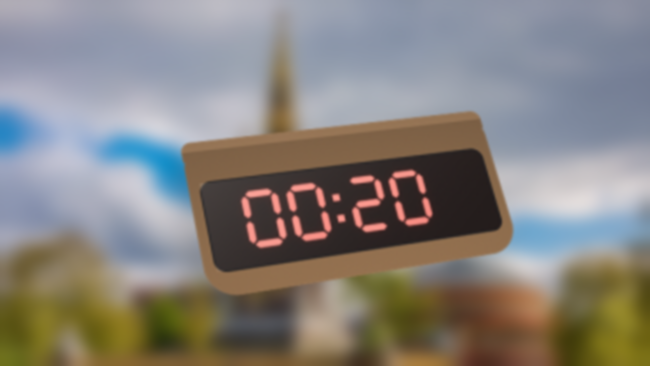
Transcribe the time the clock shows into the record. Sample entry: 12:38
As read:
0:20
